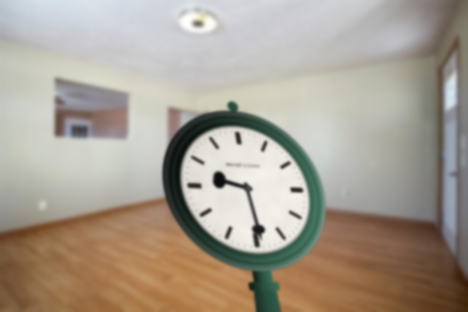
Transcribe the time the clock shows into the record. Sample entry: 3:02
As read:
9:29
